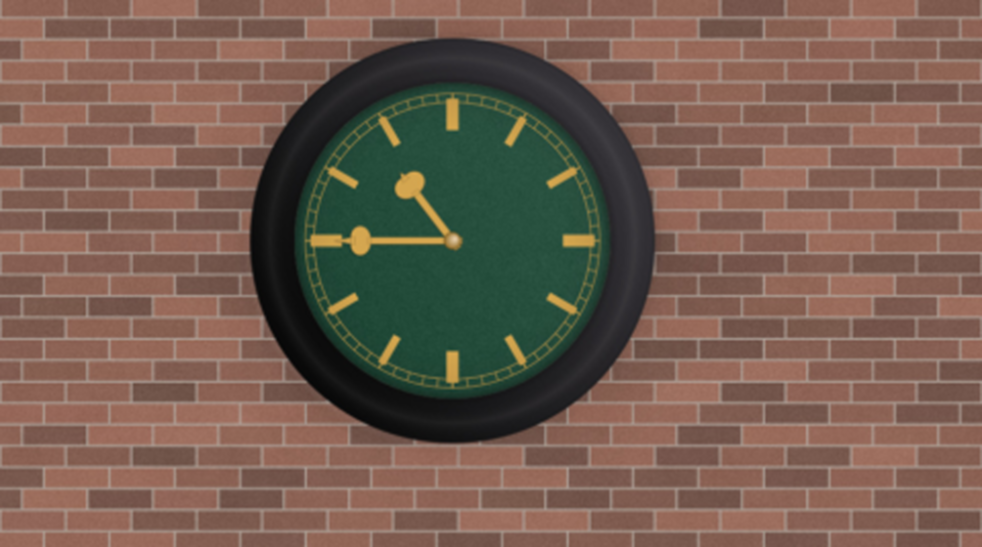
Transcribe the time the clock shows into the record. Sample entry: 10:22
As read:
10:45
